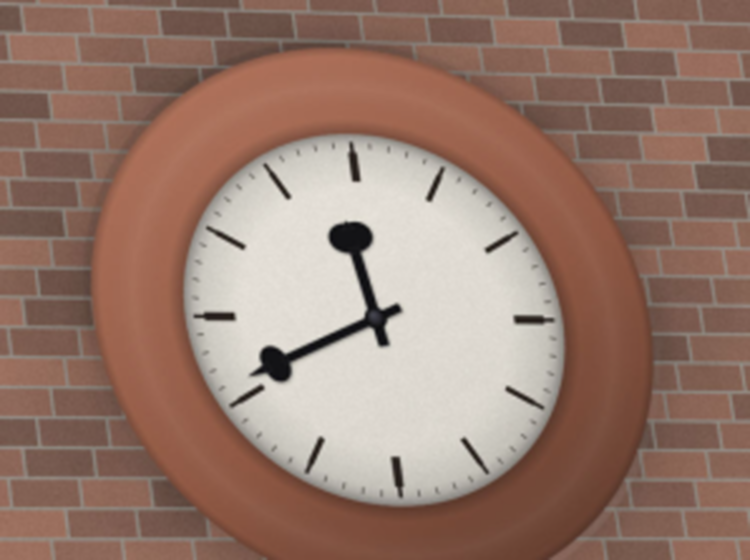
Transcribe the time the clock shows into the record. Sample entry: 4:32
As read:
11:41
